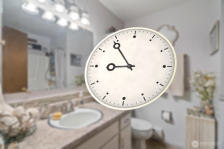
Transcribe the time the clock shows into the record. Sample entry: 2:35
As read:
8:54
